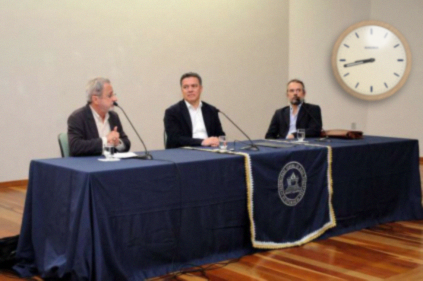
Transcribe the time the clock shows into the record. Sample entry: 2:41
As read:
8:43
